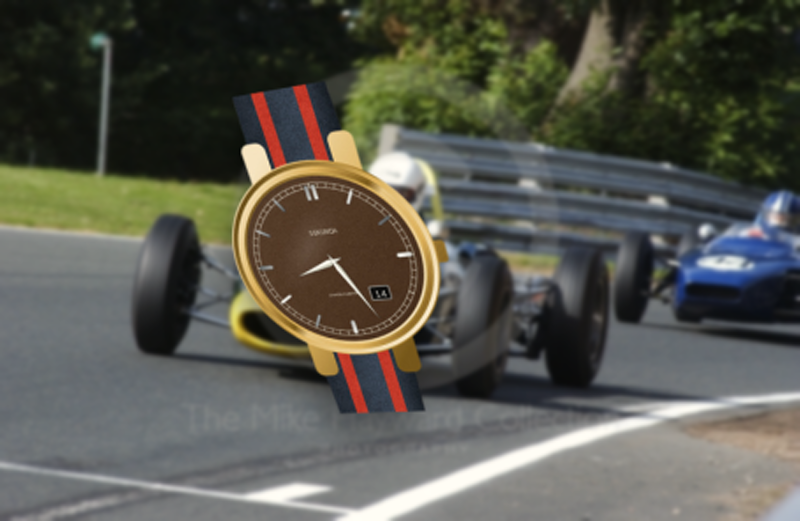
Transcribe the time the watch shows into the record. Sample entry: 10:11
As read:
8:26
